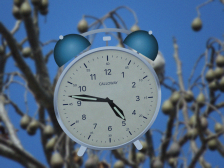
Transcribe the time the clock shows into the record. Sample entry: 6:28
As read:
4:47
